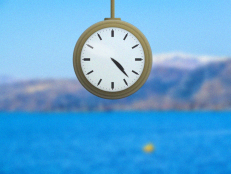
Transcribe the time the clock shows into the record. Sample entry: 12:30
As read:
4:23
